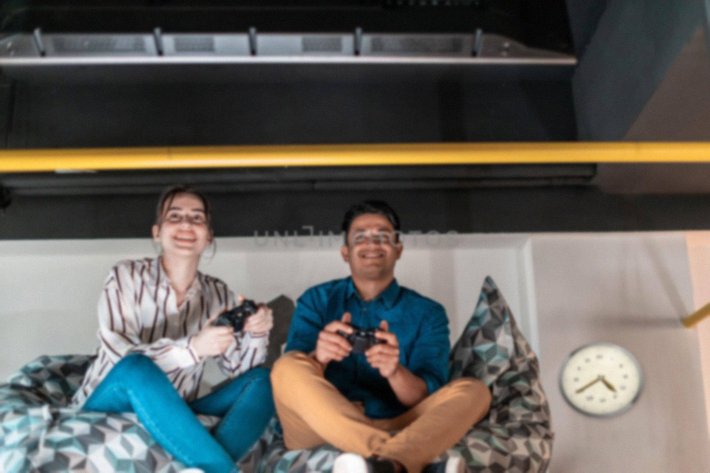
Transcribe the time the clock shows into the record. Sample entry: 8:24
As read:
4:40
